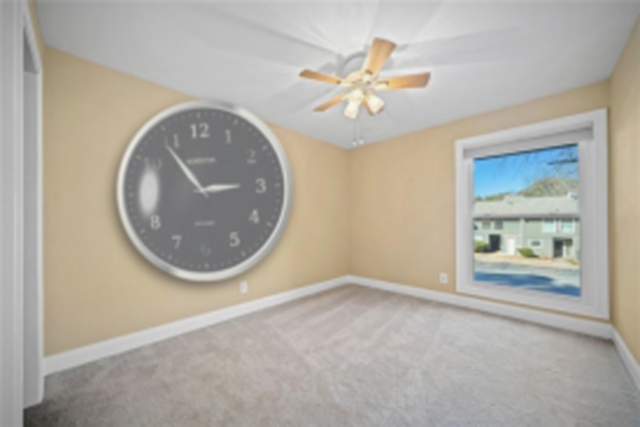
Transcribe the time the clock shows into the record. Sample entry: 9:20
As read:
2:54
